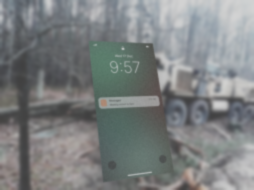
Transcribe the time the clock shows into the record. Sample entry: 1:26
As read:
9:57
